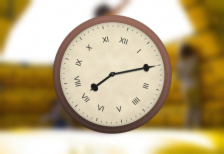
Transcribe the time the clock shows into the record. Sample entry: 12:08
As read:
7:10
